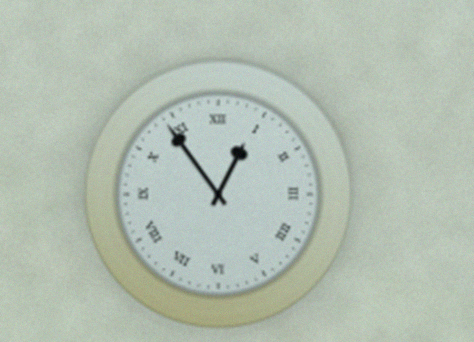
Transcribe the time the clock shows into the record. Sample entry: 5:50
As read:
12:54
